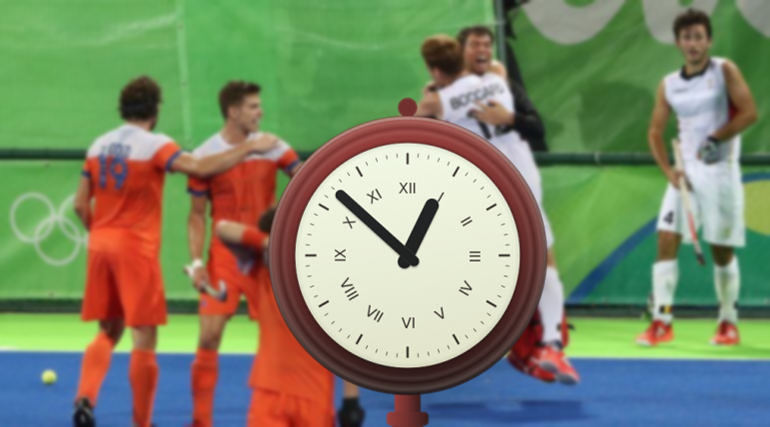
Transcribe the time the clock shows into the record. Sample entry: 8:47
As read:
12:52
